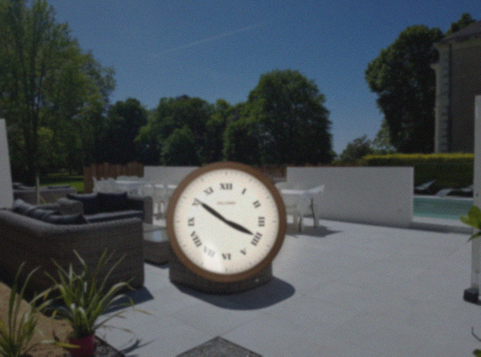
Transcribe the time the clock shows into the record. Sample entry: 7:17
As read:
3:51
